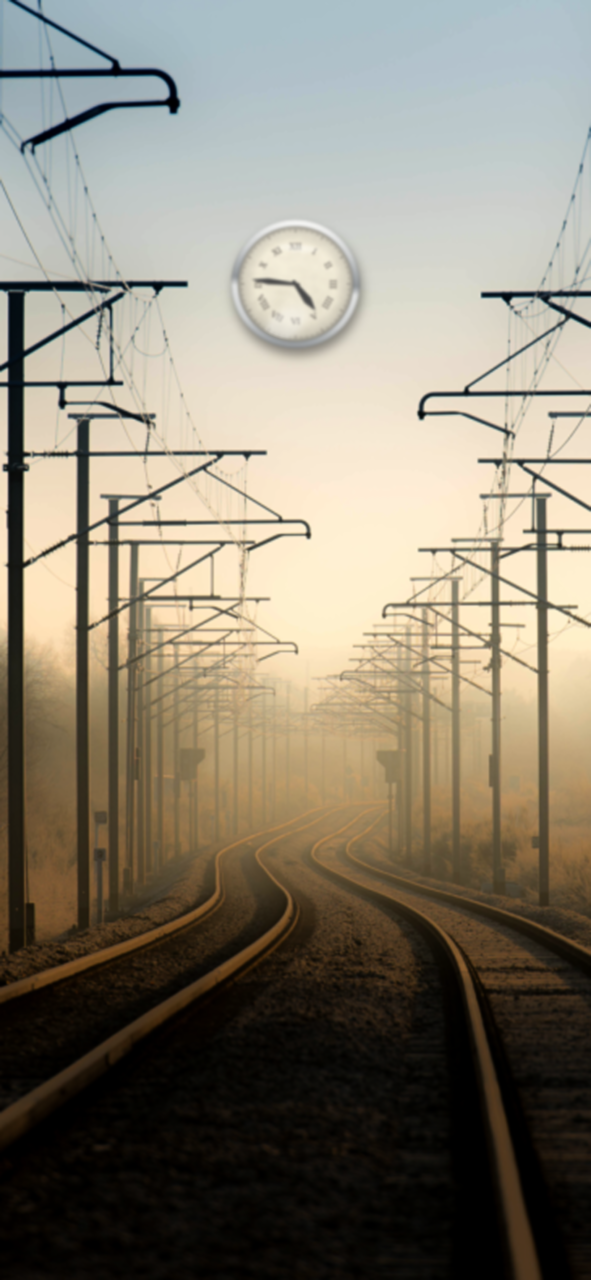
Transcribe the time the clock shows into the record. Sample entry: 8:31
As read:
4:46
